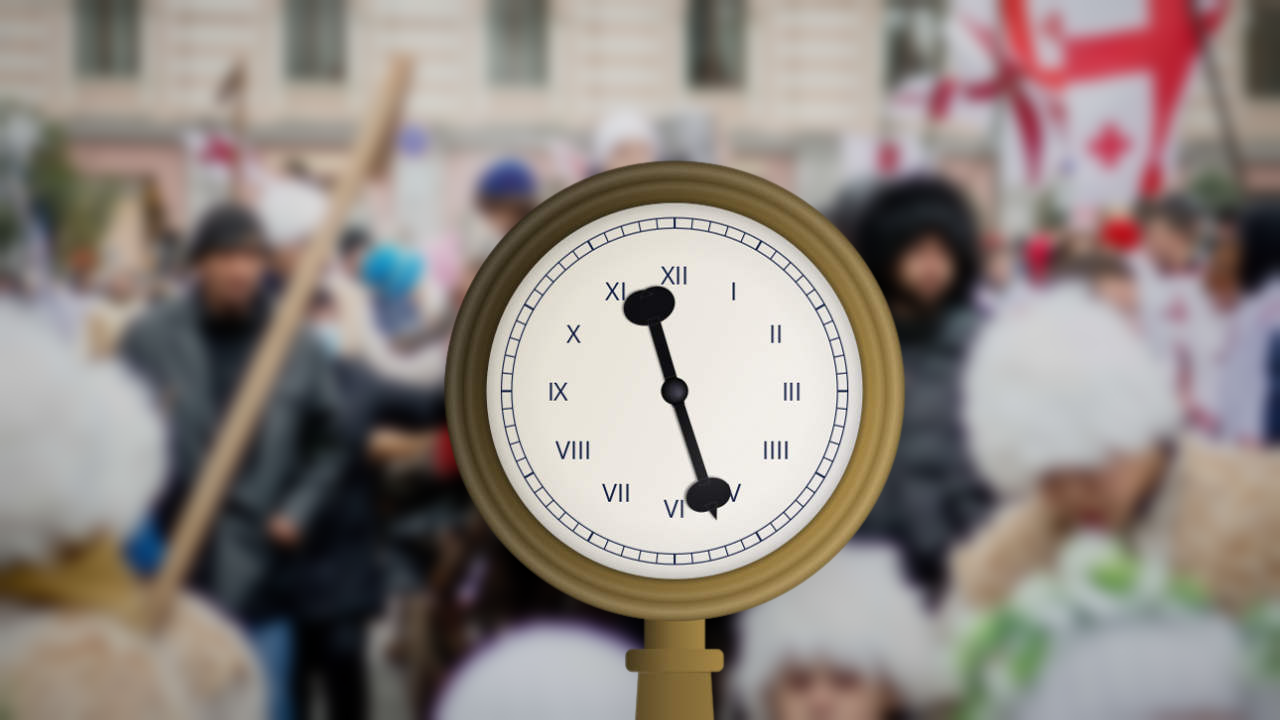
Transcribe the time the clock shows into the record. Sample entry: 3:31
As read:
11:27
